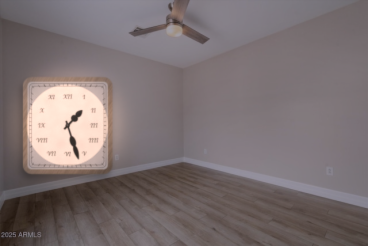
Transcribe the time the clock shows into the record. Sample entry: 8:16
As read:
1:27
